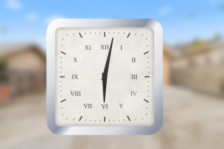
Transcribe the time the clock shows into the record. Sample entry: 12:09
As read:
6:02
